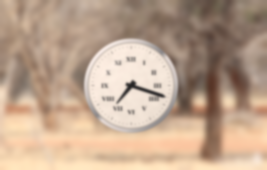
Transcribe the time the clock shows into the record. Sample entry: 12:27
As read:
7:18
